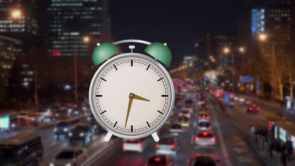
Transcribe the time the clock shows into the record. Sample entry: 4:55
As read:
3:32
